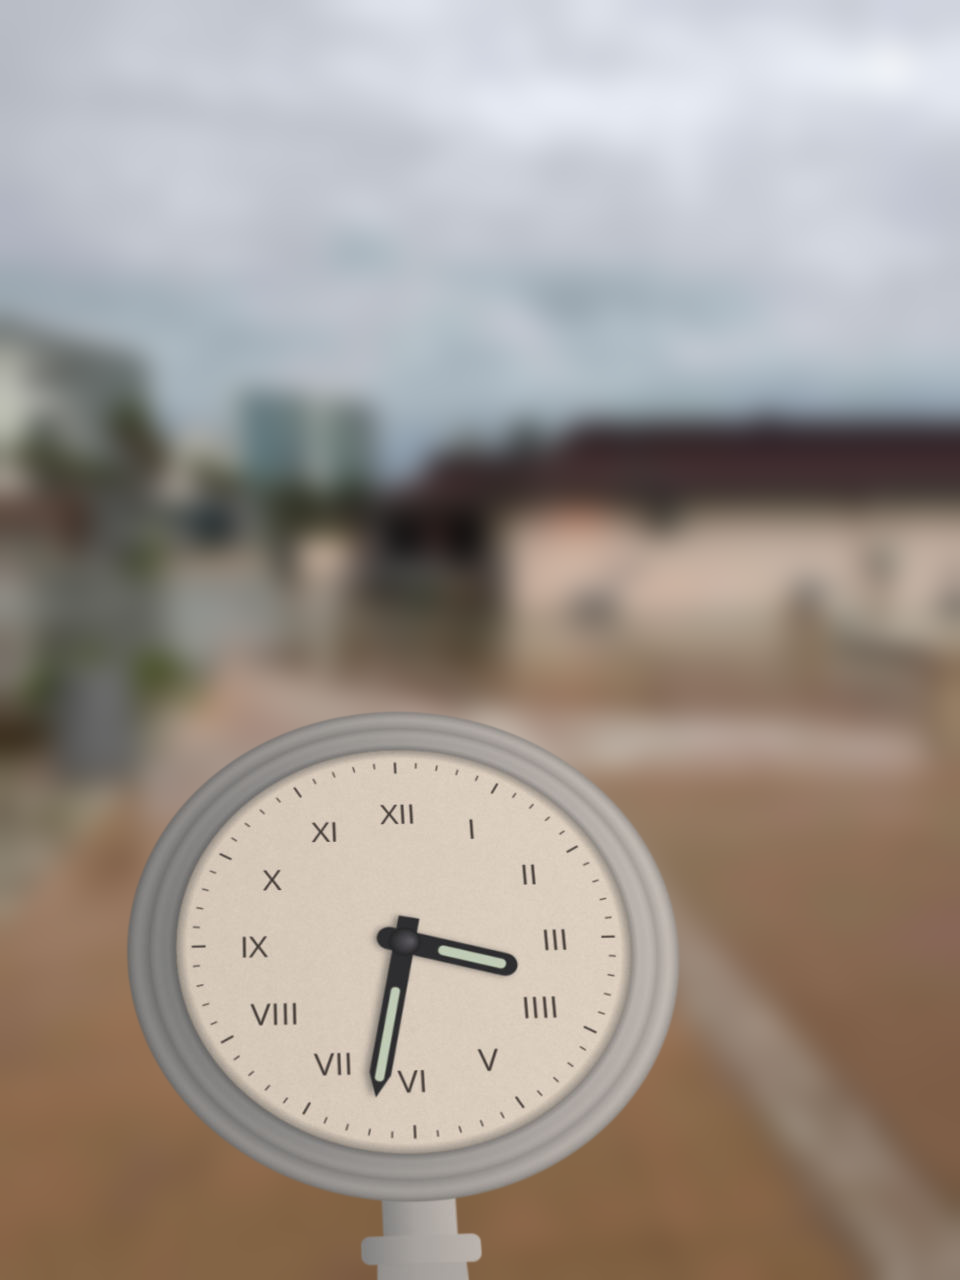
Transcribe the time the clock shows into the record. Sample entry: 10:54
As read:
3:32
